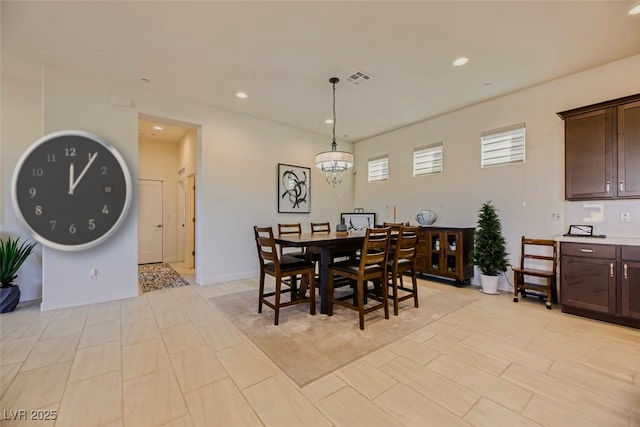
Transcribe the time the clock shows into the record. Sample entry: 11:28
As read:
12:06
